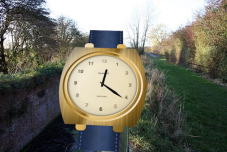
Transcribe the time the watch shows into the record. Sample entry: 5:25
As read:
12:21
